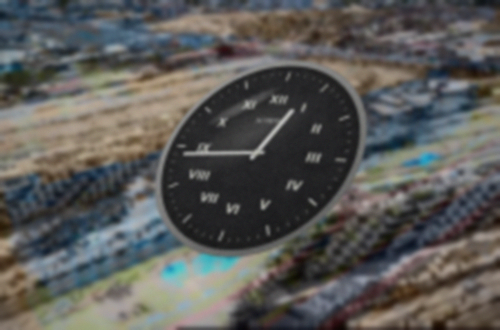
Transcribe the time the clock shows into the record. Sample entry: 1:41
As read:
12:44
